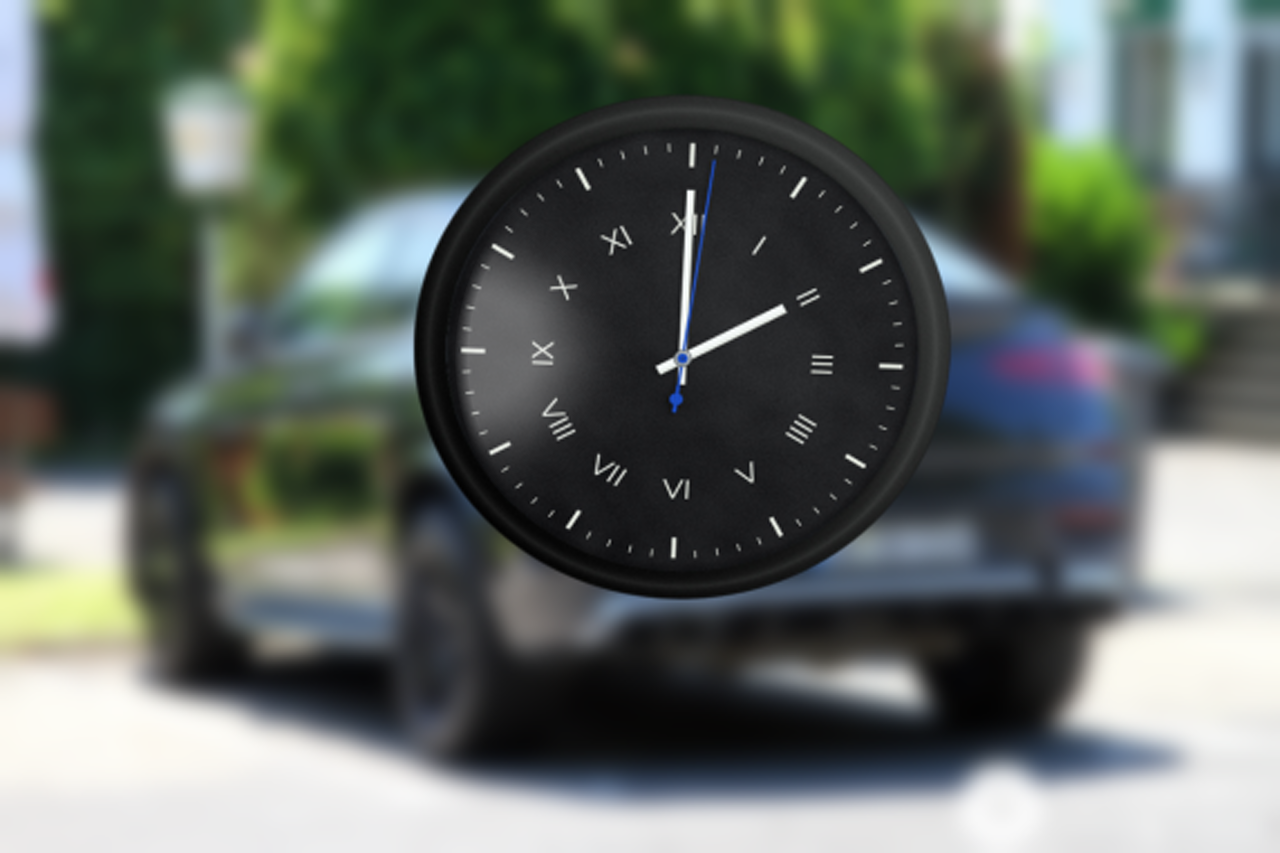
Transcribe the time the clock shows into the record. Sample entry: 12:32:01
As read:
2:00:01
